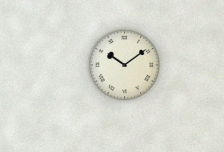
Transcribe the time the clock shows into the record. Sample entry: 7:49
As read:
10:09
